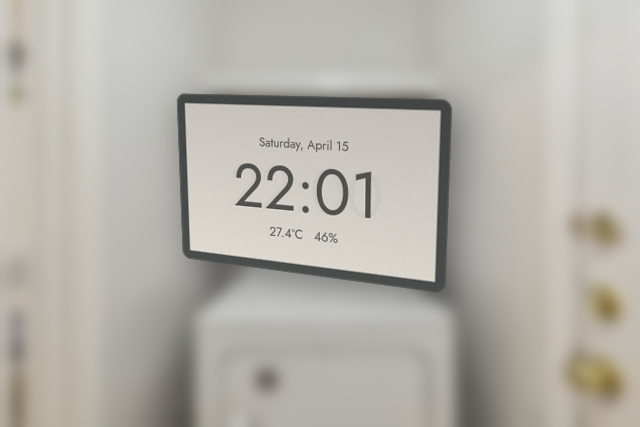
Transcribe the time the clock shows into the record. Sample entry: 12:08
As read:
22:01
